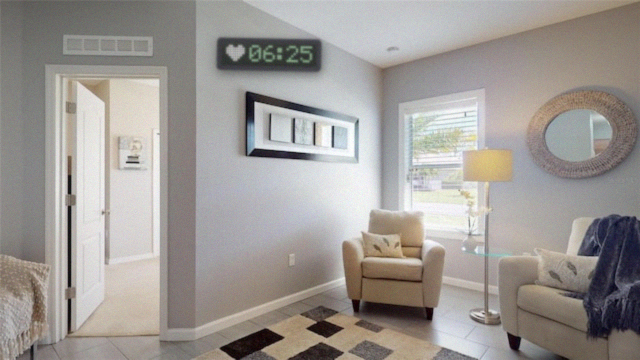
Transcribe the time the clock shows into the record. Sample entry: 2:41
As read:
6:25
